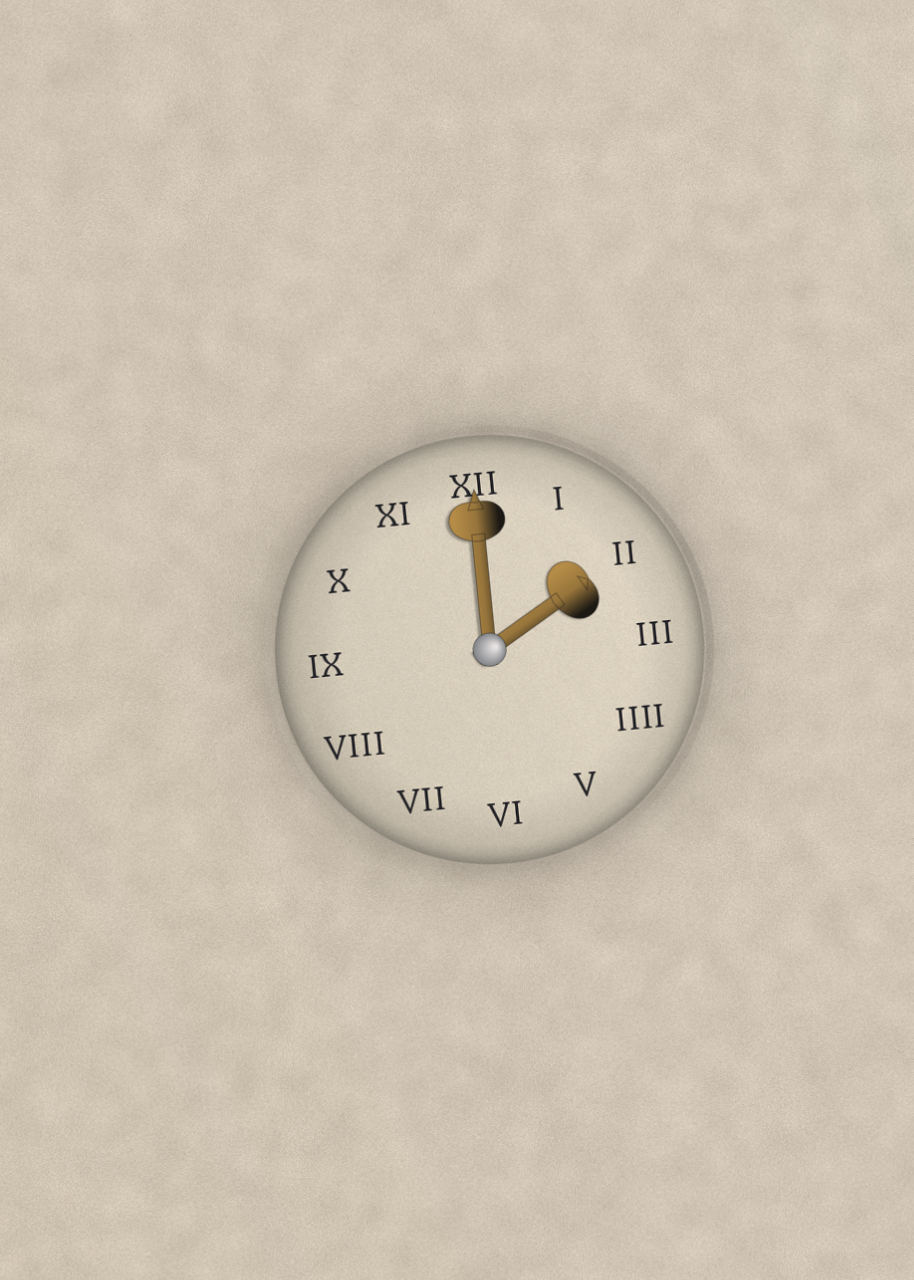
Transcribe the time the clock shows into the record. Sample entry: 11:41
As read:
2:00
